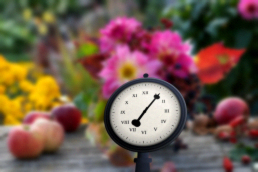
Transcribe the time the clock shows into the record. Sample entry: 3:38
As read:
7:06
